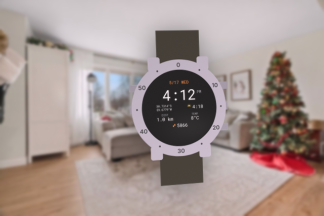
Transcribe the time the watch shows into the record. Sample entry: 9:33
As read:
4:12
